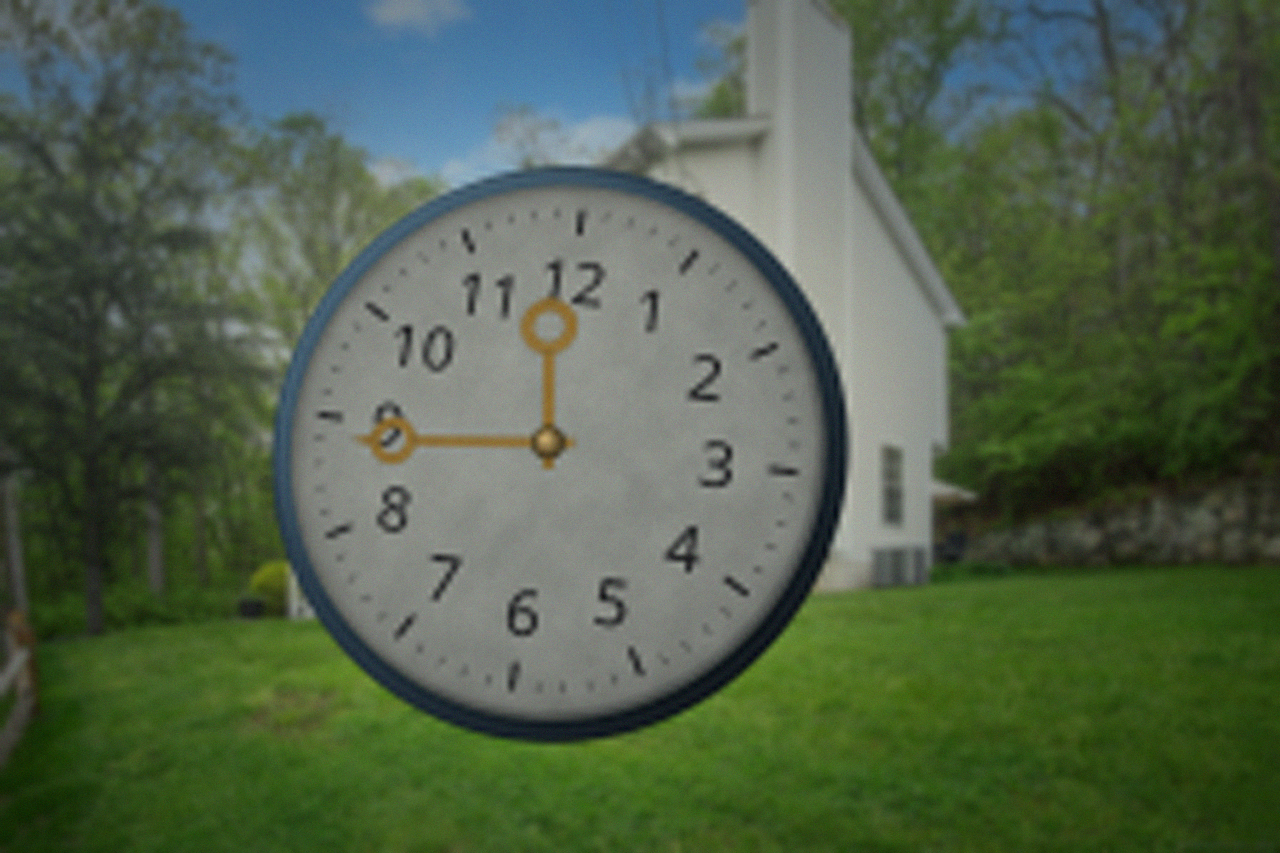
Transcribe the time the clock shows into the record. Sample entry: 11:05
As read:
11:44
